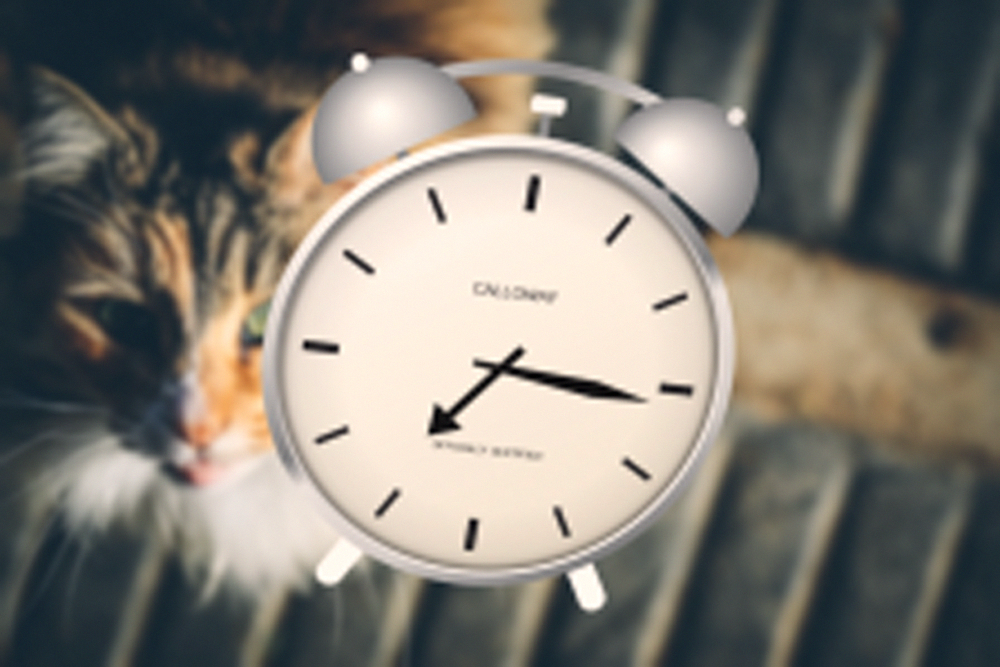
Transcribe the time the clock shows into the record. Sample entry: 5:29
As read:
7:16
